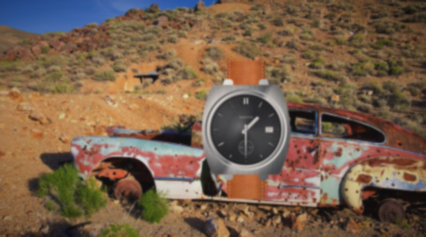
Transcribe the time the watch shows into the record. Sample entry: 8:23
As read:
1:30
